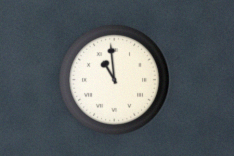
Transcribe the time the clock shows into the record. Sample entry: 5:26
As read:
10:59
